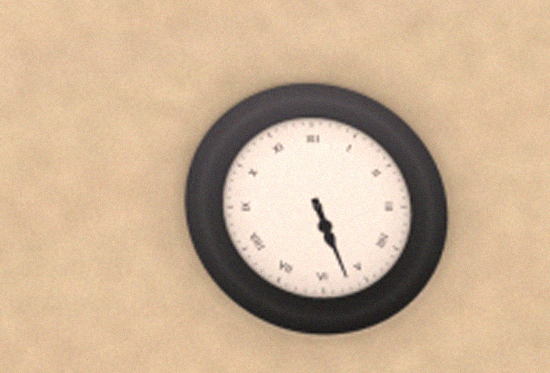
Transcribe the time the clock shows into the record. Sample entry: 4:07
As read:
5:27
